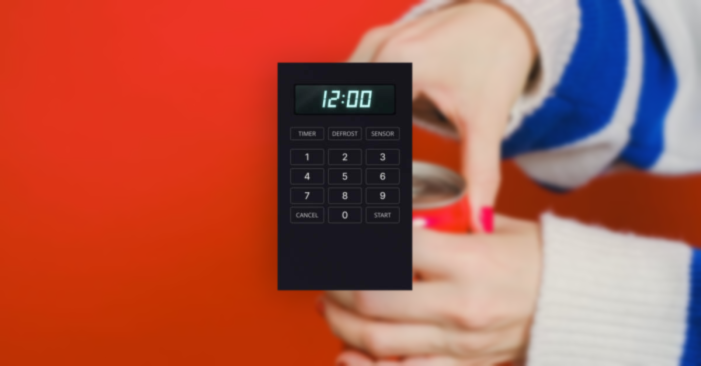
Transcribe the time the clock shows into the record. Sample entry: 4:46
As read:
12:00
